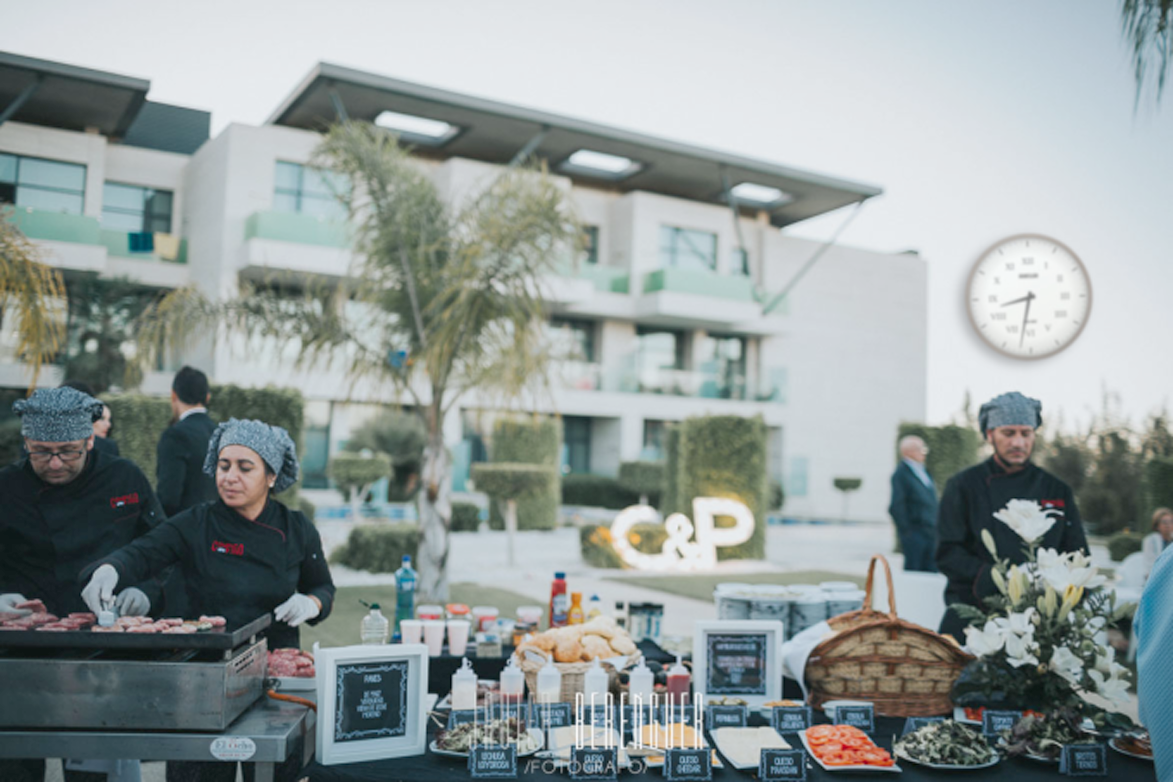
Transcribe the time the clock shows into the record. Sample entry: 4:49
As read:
8:32
